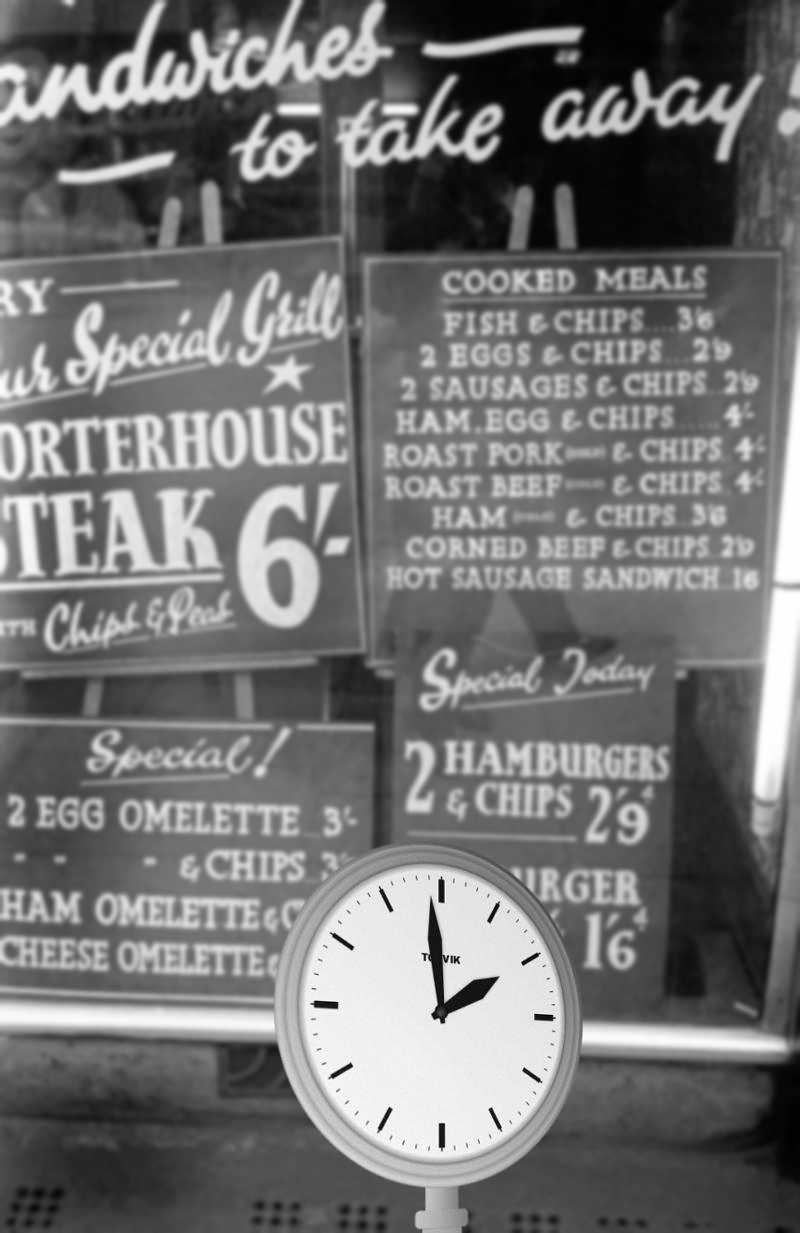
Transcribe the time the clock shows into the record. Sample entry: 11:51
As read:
1:59
